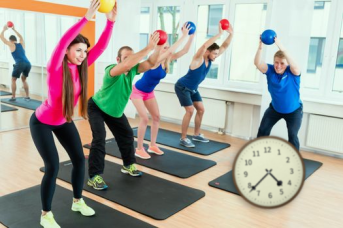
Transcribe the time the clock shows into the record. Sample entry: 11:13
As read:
4:38
